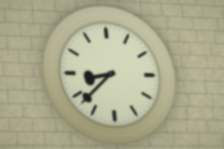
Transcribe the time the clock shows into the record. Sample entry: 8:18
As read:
8:38
